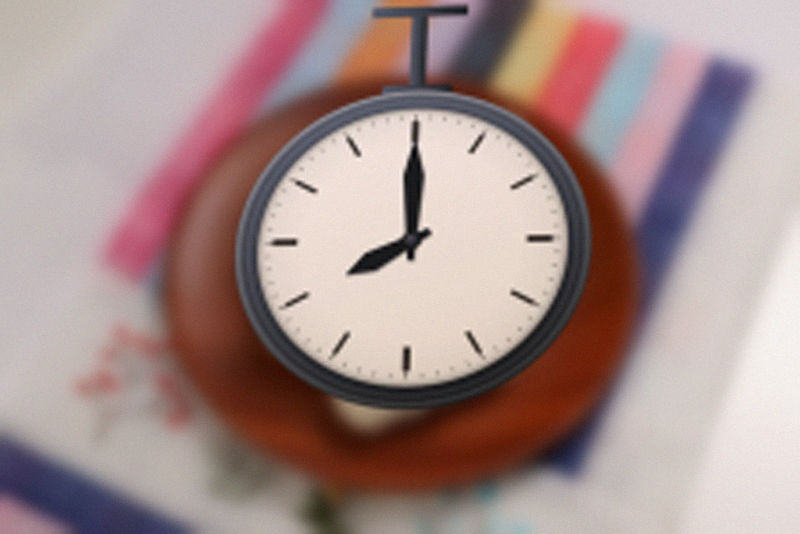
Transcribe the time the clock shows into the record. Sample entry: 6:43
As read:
8:00
